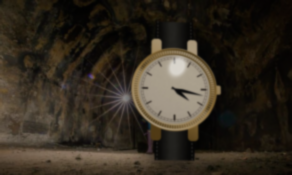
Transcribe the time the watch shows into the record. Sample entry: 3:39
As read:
4:17
